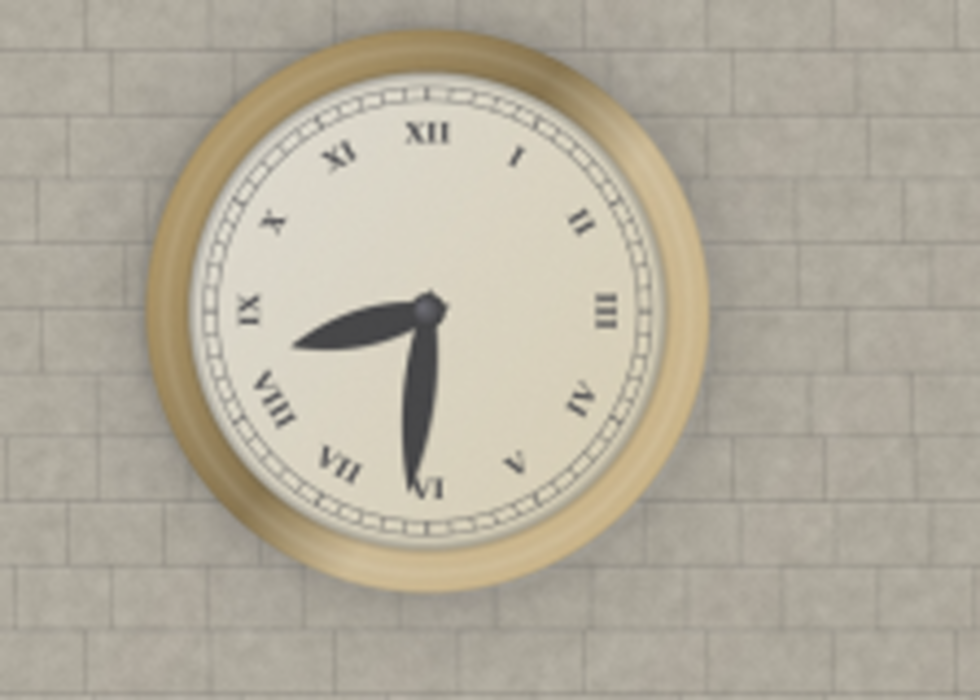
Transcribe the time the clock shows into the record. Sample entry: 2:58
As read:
8:31
